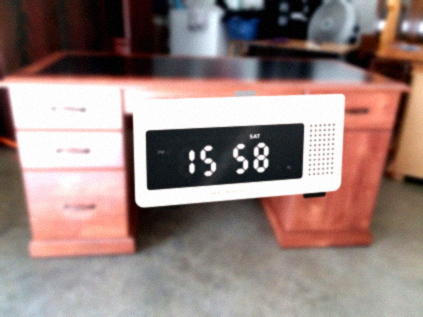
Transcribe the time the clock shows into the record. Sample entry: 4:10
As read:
15:58
